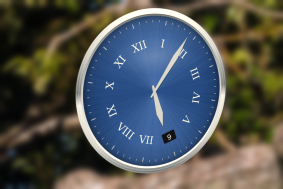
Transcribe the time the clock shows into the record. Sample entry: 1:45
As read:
6:09
